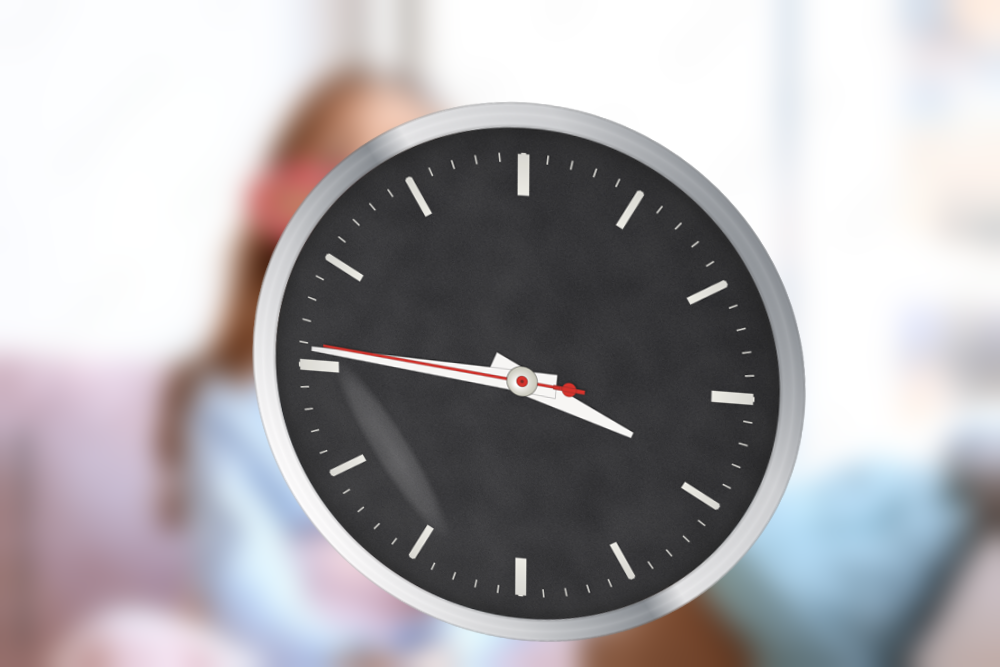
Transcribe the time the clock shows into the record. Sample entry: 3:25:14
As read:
3:45:46
